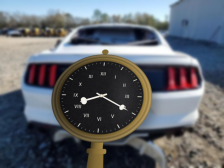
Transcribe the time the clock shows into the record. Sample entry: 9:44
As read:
8:20
